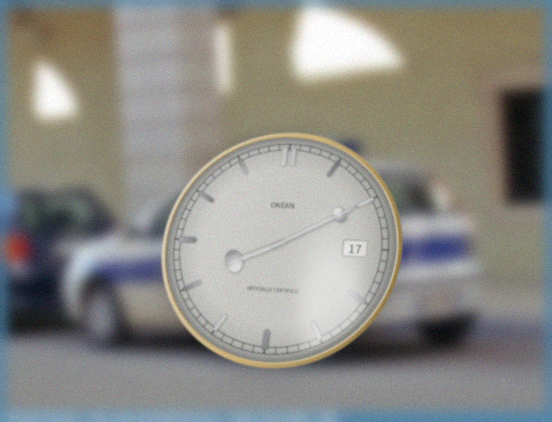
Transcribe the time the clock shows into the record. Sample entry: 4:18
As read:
8:10
